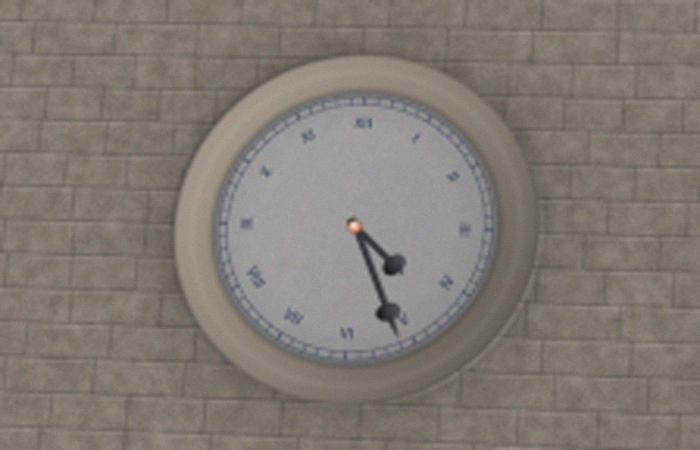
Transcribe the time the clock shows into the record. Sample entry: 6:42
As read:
4:26
